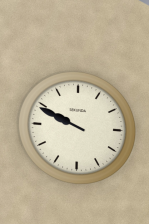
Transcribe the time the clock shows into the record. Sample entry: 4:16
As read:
9:49
